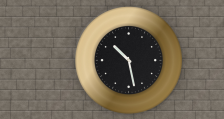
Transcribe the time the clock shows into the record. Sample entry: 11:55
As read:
10:28
